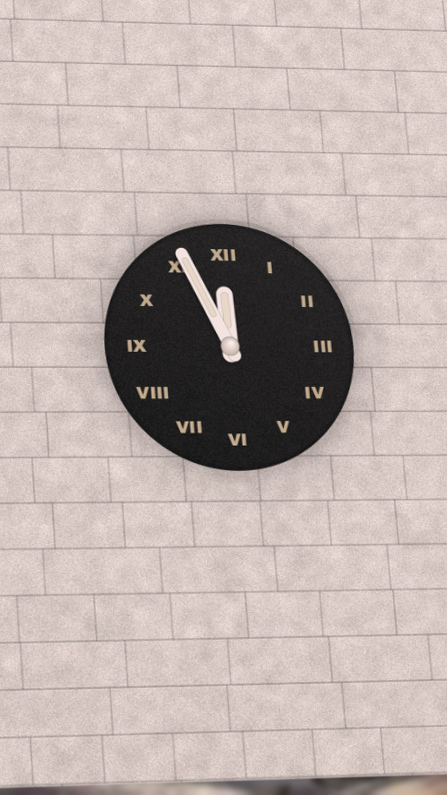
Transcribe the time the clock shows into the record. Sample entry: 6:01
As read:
11:56
